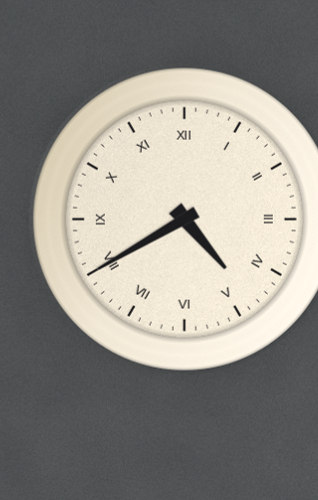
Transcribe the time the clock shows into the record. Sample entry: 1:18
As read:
4:40
